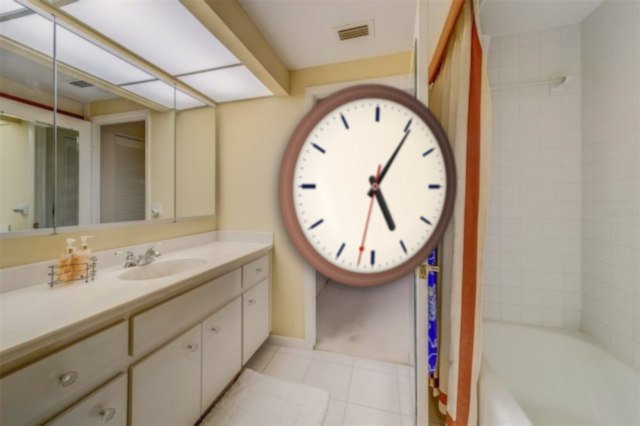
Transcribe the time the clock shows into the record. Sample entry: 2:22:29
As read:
5:05:32
